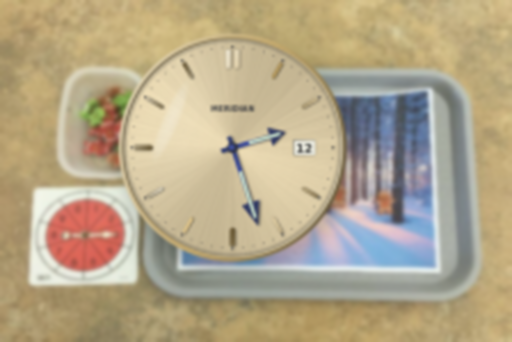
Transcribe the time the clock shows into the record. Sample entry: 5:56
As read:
2:27
